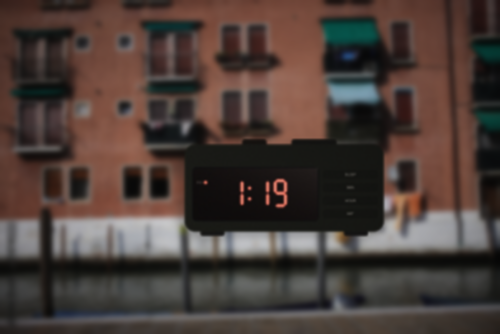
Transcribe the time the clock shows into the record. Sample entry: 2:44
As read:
1:19
